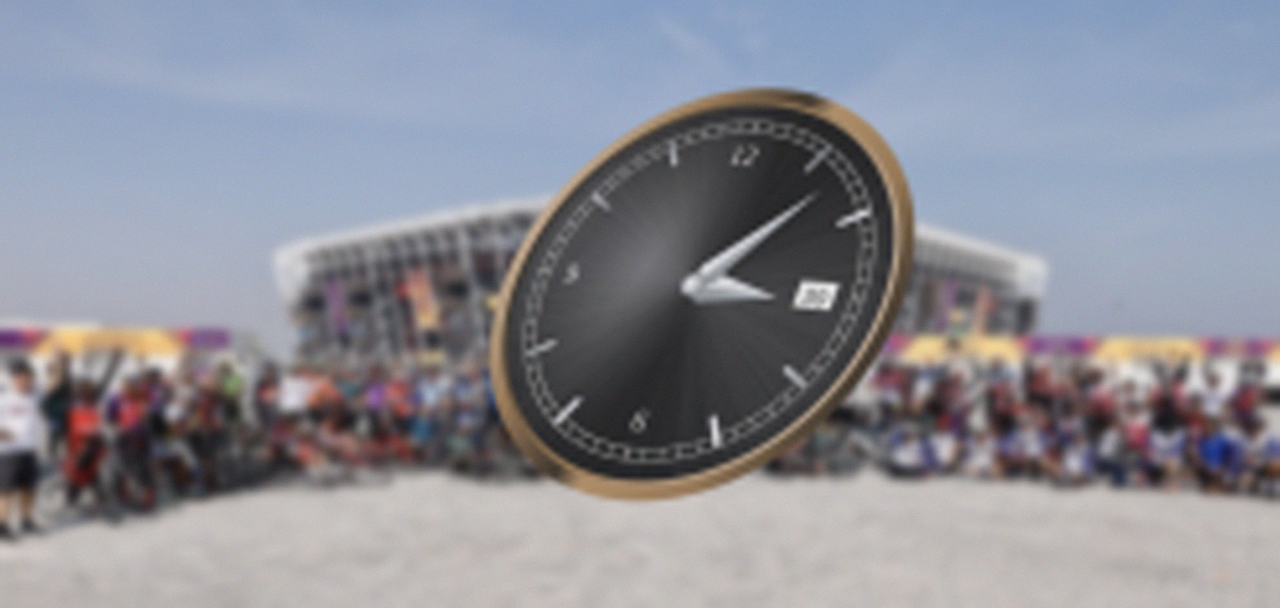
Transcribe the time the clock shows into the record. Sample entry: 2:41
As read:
3:07
